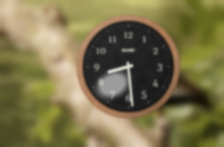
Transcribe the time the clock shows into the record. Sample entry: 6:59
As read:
8:29
